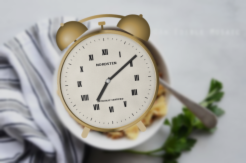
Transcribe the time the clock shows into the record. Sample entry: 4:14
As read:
7:09
